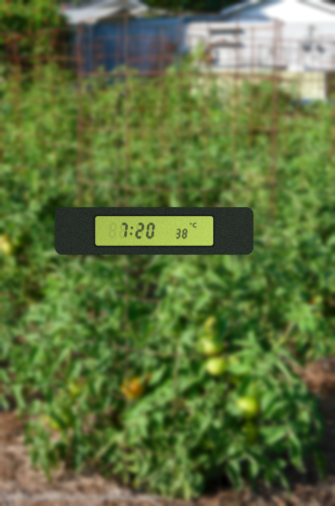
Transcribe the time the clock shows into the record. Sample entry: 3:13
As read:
7:20
